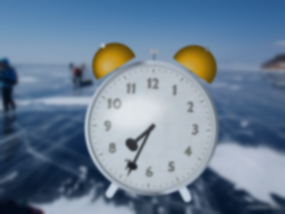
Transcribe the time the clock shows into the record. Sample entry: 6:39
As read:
7:34
